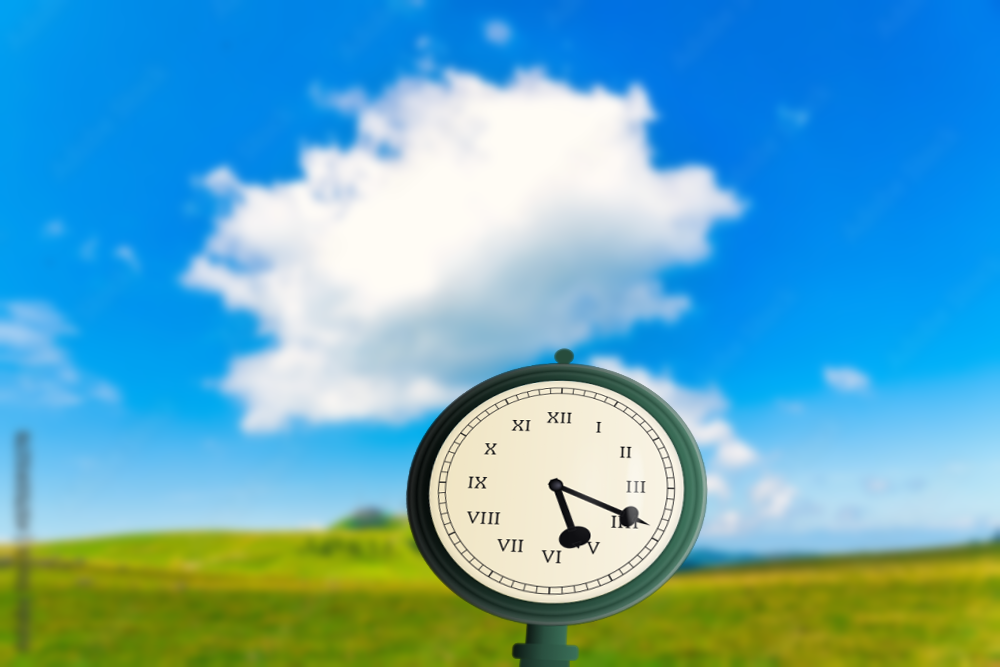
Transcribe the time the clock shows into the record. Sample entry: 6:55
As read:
5:19
